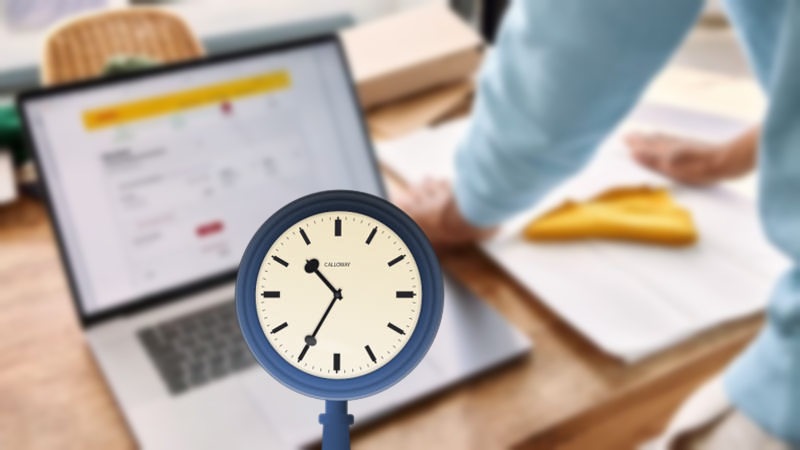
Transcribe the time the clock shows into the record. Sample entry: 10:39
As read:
10:35
